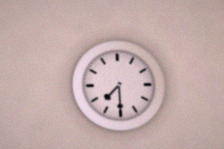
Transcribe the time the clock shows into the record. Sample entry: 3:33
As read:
7:30
